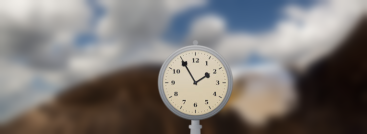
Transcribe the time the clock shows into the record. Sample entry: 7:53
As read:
1:55
